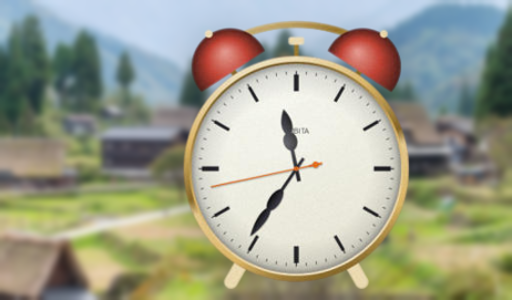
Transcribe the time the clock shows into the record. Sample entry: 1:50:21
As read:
11:35:43
